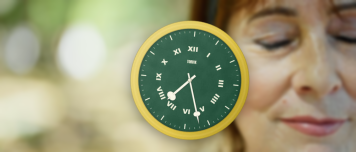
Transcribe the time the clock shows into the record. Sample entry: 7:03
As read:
7:27
